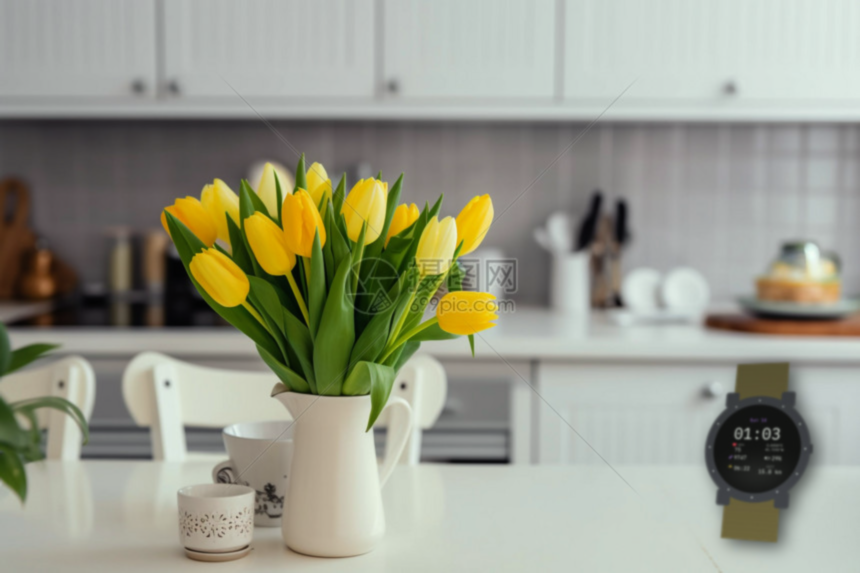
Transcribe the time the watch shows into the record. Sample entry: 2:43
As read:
1:03
